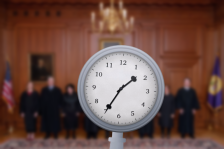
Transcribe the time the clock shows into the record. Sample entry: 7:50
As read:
1:35
